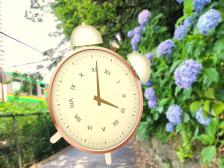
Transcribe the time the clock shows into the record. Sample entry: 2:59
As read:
2:56
